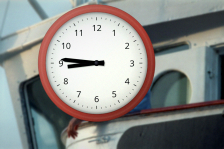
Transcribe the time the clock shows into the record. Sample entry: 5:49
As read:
8:46
